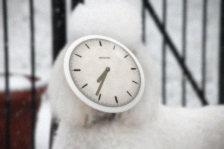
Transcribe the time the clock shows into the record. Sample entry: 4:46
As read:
7:36
